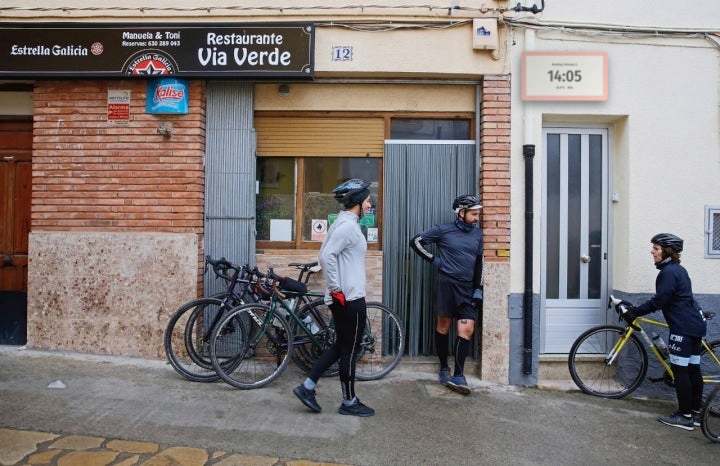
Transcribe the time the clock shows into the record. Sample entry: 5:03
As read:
14:05
